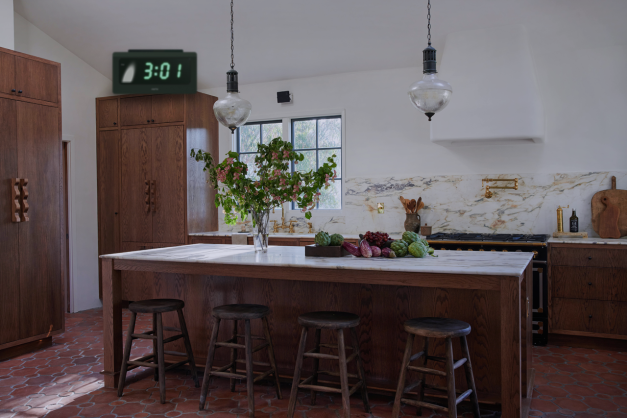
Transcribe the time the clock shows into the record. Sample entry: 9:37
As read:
3:01
